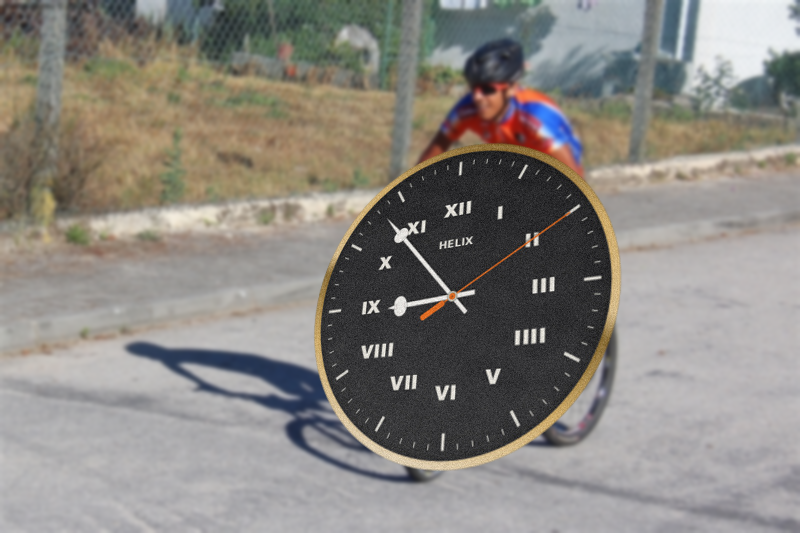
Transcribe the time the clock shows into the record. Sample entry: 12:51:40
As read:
8:53:10
